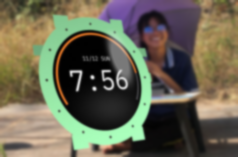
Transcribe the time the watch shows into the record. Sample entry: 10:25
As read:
7:56
